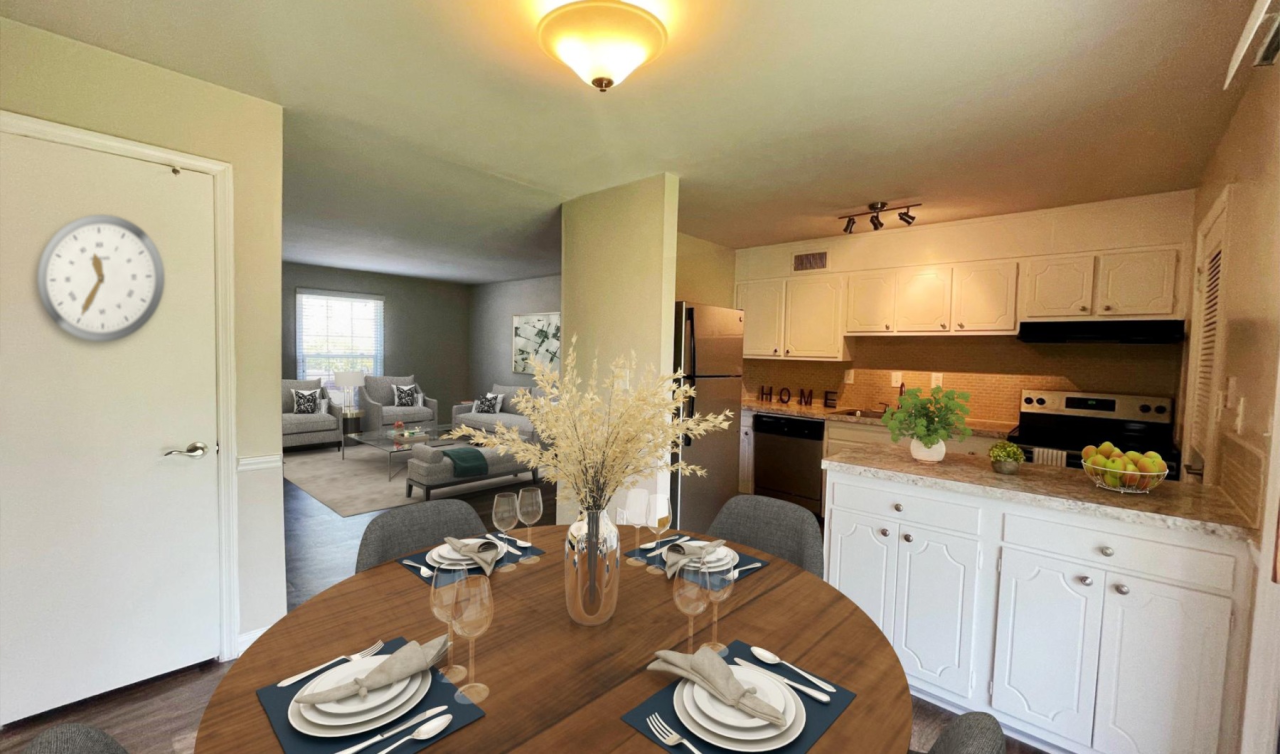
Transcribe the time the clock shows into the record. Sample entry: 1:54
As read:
11:35
